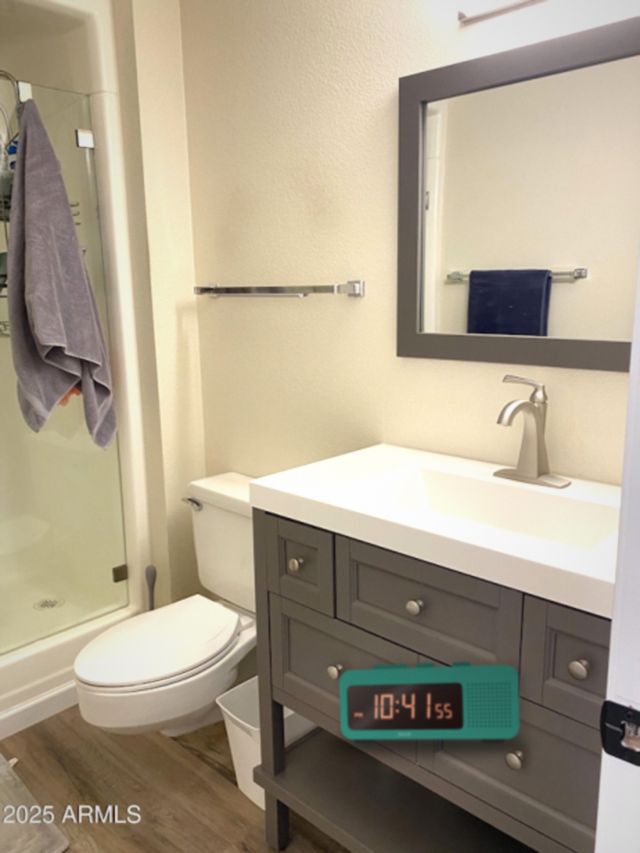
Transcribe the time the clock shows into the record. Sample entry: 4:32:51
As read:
10:41:55
